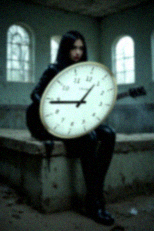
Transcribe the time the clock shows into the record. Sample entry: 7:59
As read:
12:44
